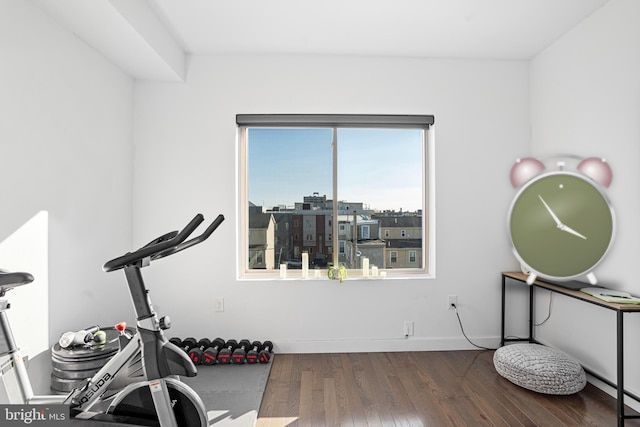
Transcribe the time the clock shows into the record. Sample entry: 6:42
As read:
3:54
